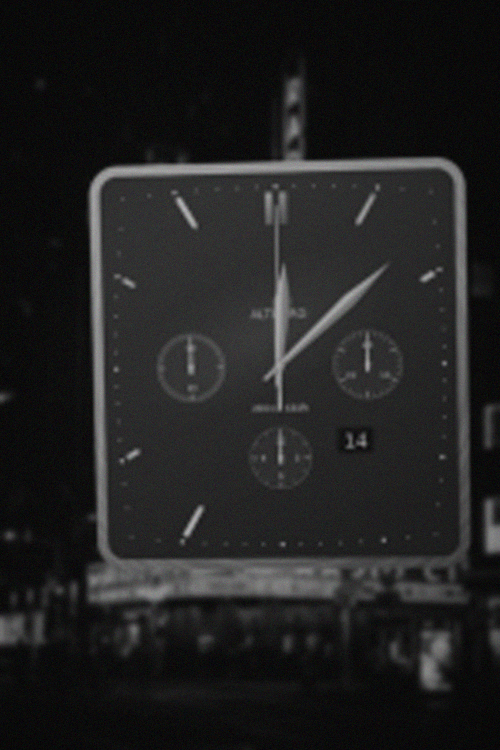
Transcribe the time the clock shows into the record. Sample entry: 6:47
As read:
12:08
